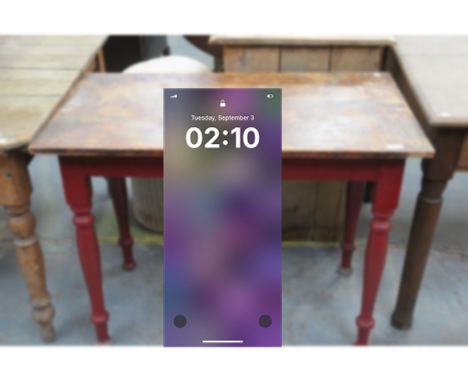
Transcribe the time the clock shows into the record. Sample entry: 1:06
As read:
2:10
